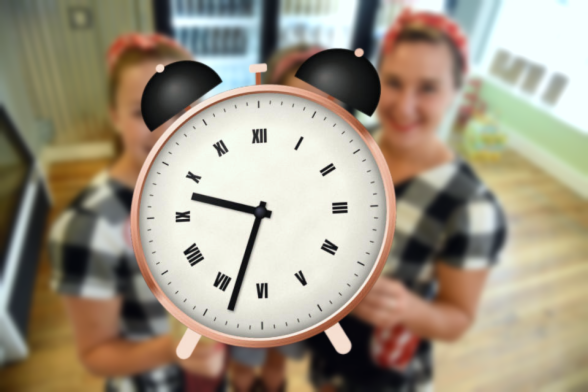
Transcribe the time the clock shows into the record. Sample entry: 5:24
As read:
9:33
